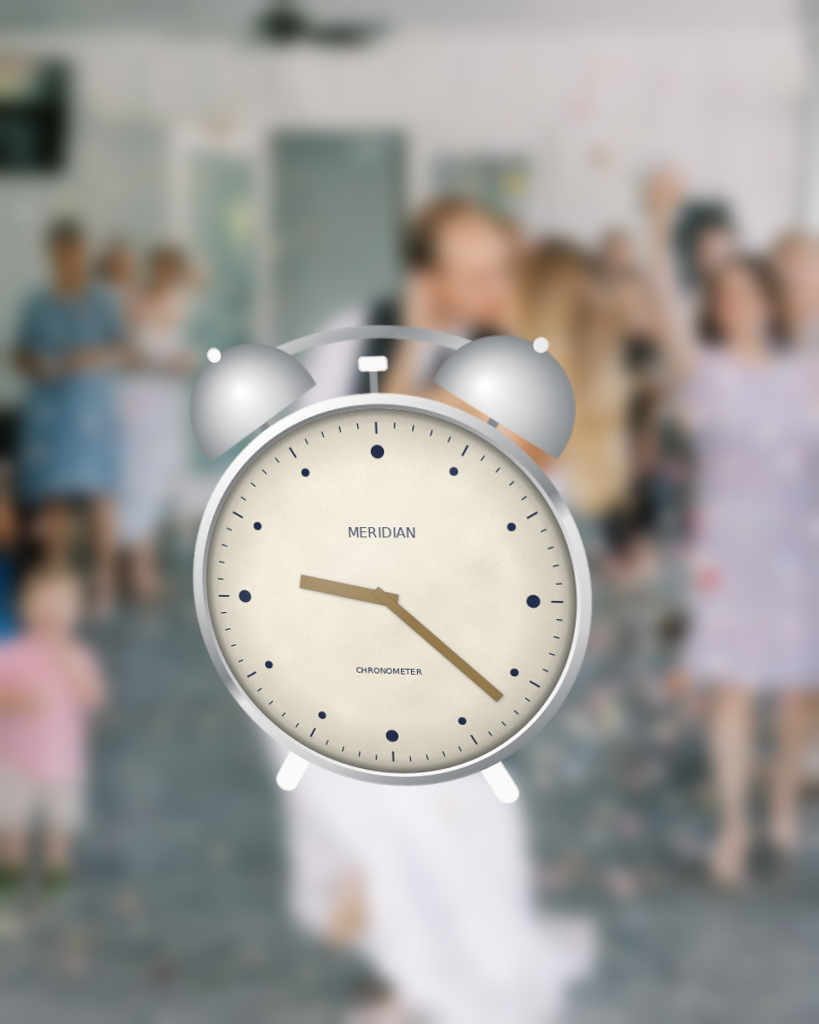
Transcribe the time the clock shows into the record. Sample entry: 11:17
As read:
9:22
